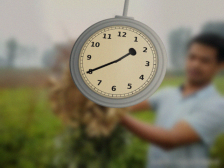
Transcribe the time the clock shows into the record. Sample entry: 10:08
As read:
1:40
